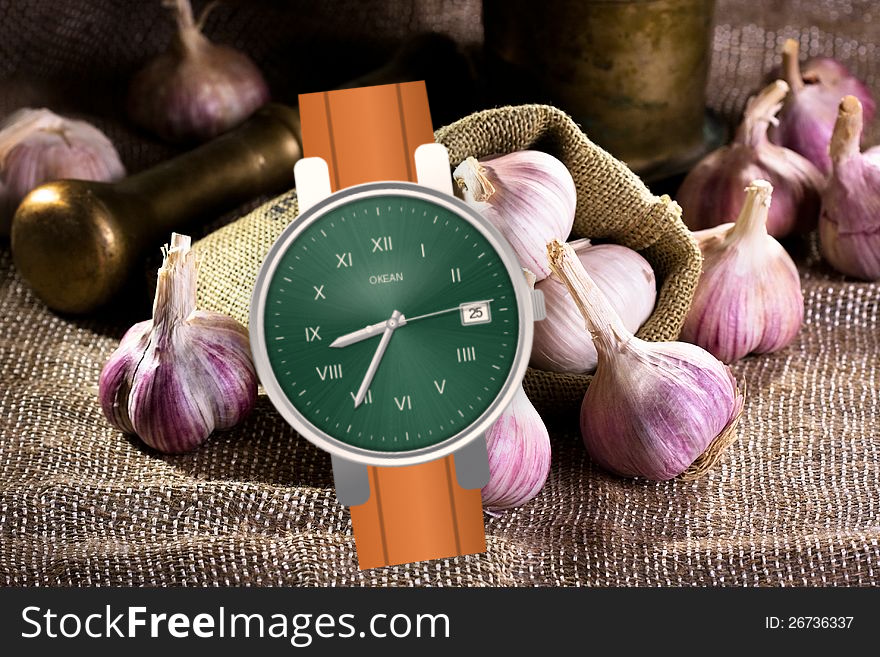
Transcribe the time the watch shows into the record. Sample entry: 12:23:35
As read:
8:35:14
